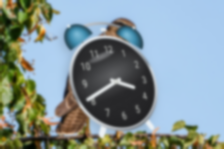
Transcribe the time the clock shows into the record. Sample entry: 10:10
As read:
3:41
